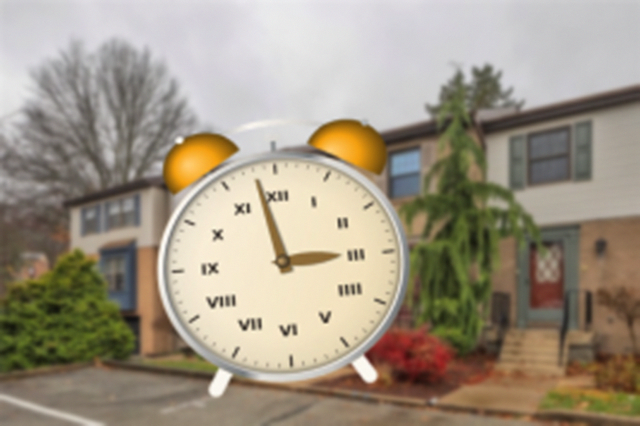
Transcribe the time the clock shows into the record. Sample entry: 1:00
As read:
2:58
